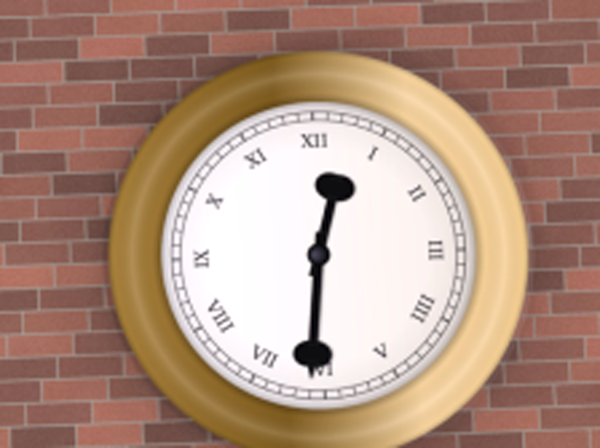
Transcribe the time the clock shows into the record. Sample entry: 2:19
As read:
12:31
